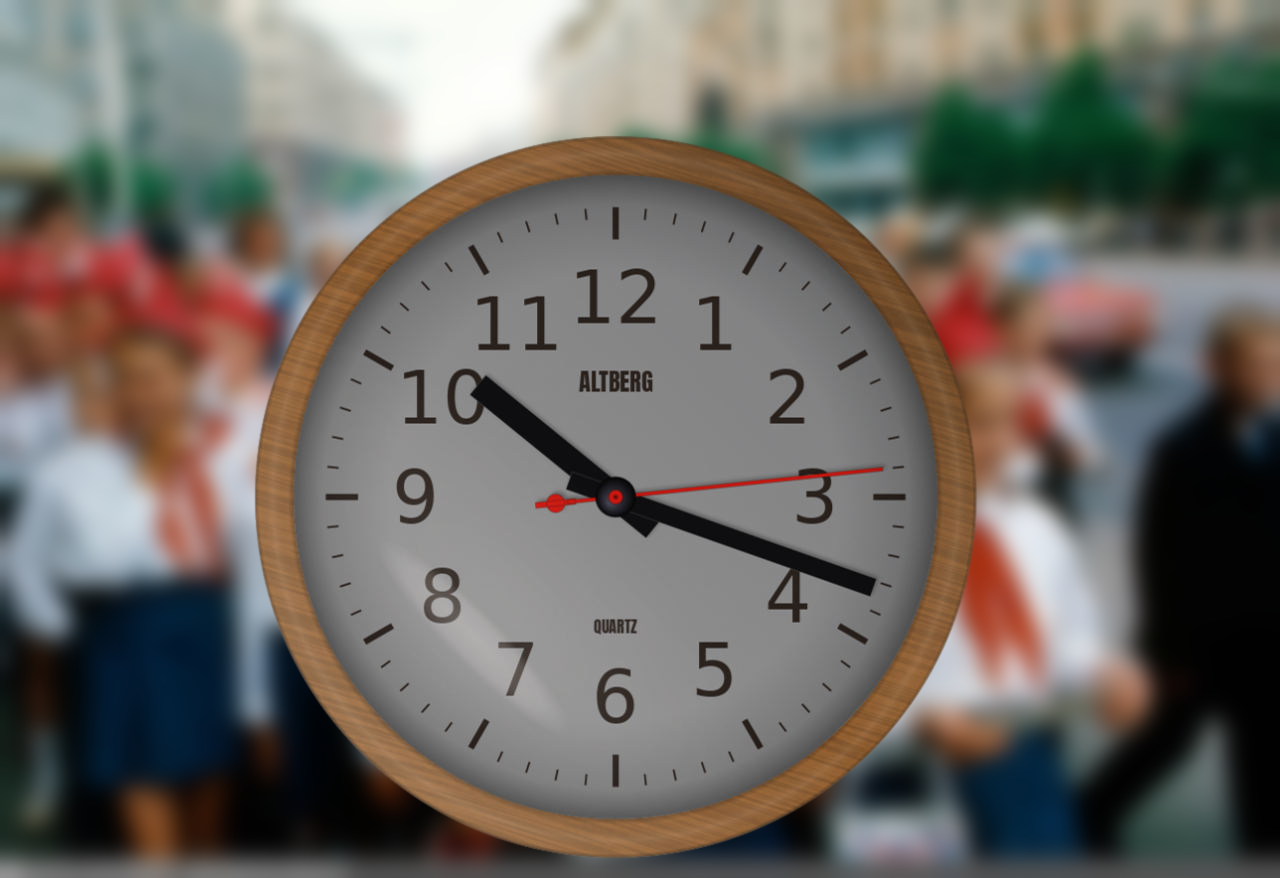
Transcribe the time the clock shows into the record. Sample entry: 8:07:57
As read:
10:18:14
